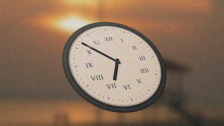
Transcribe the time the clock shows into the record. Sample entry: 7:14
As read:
6:52
